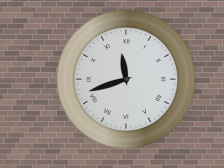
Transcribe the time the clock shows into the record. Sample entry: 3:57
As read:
11:42
